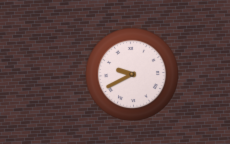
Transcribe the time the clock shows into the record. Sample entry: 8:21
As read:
9:41
